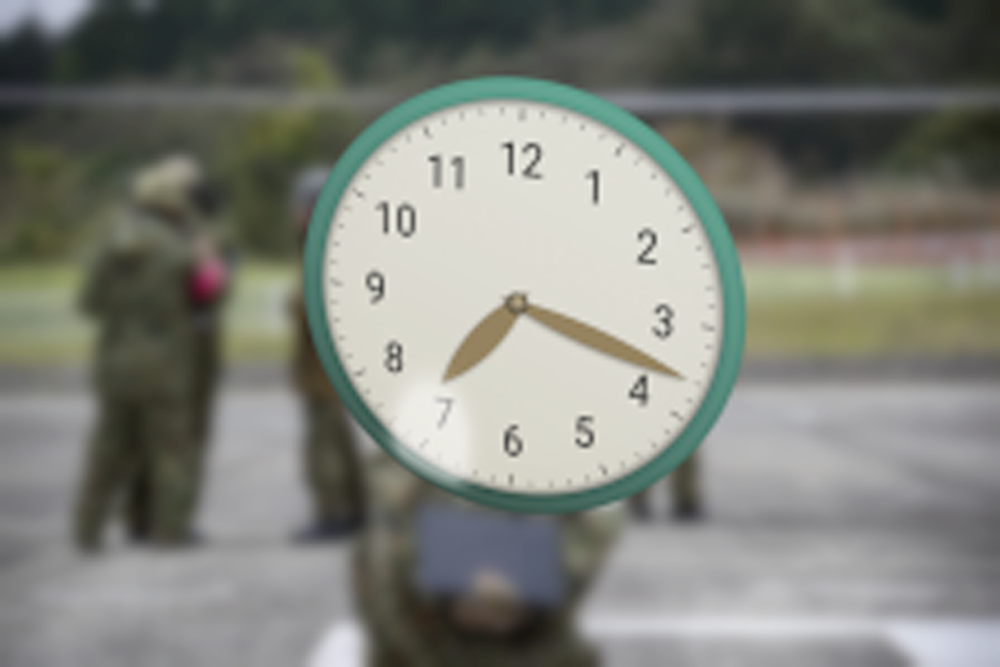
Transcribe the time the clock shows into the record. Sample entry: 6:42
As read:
7:18
